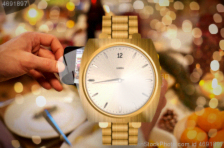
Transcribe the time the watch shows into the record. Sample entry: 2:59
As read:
8:44
